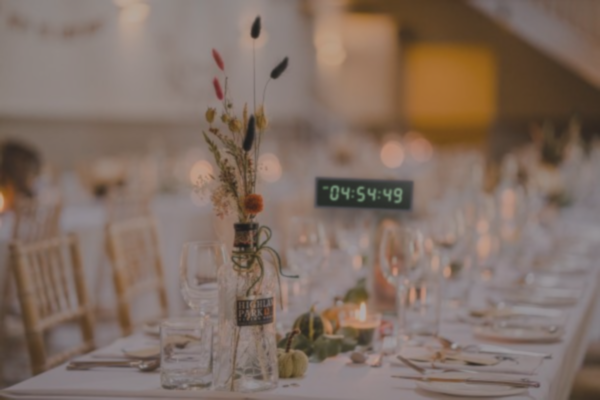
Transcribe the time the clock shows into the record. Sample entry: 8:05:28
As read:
4:54:49
